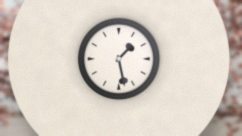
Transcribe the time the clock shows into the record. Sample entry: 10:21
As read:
1:28
